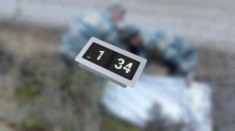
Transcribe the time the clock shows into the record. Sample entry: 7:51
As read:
1:34
